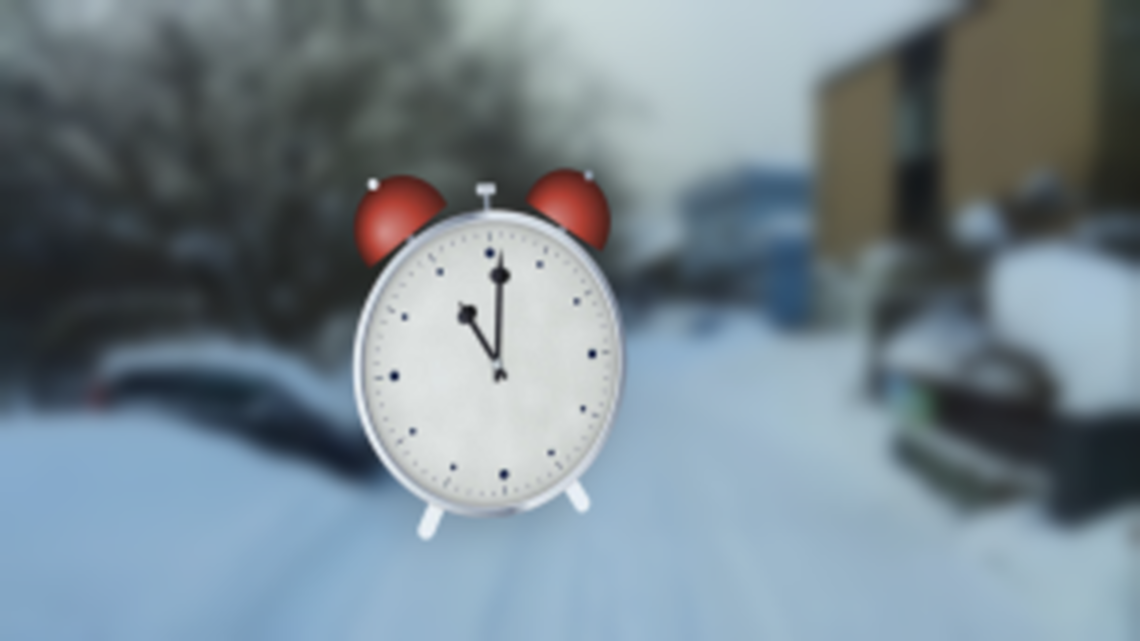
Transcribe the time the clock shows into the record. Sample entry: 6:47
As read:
11:01
